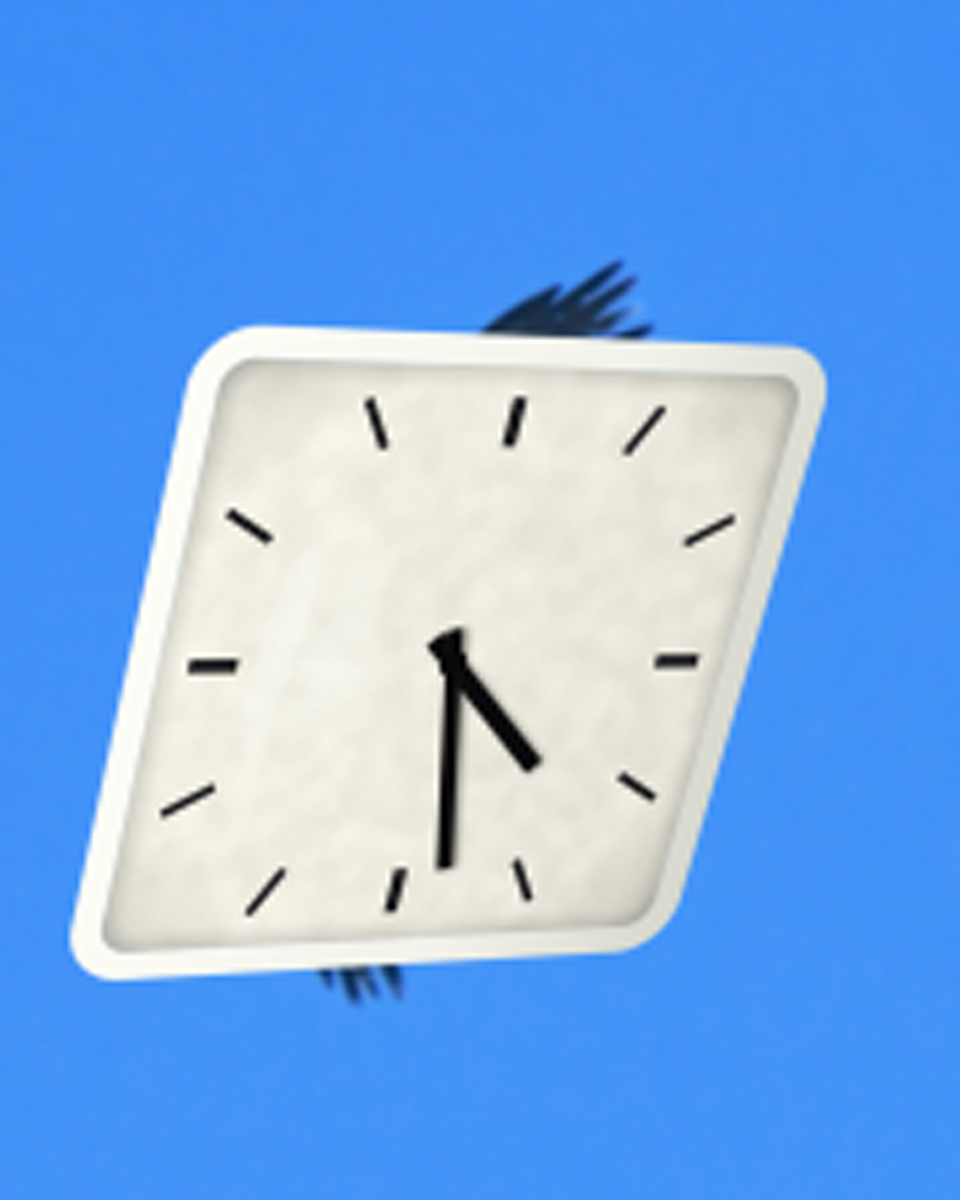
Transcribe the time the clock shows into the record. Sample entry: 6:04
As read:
4:28
